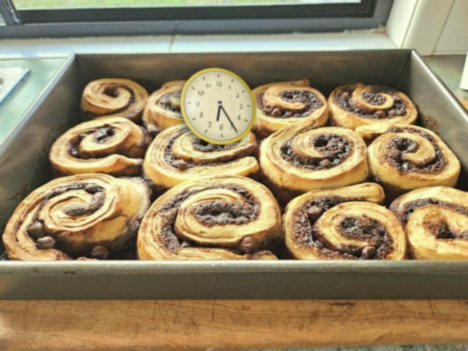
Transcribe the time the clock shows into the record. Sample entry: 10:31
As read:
6:25
